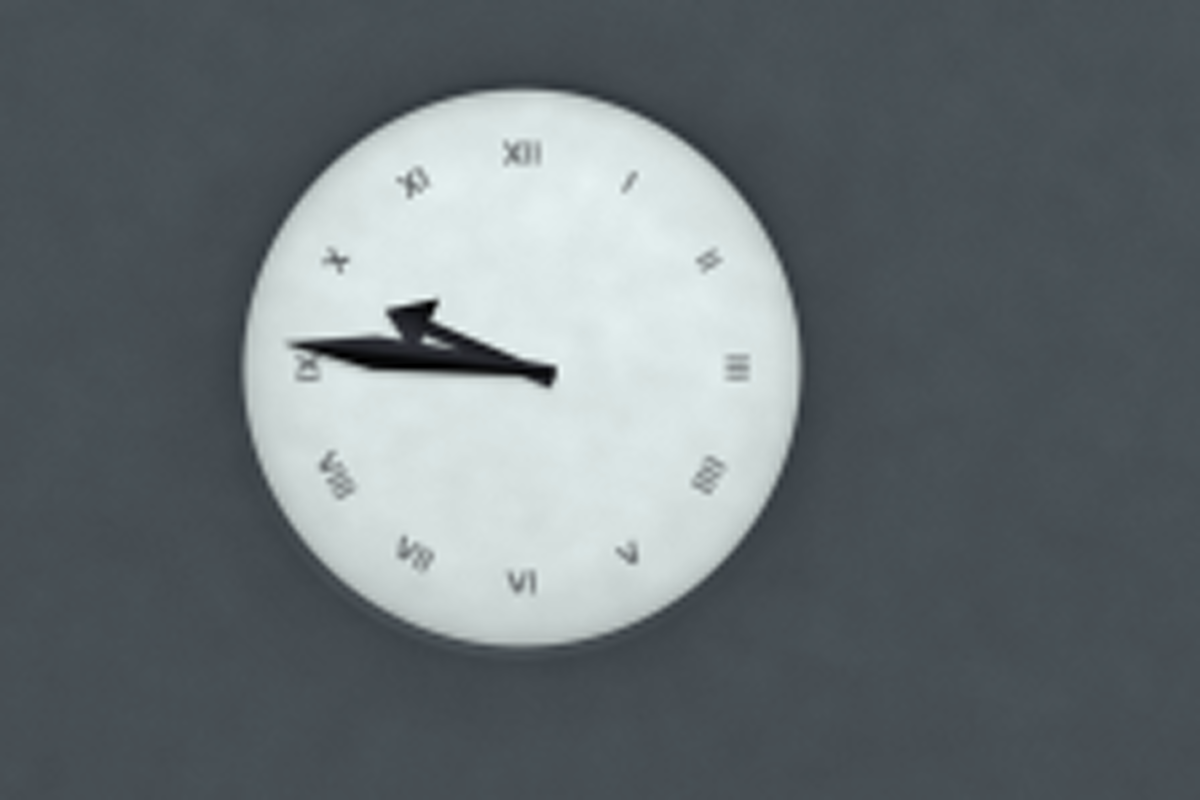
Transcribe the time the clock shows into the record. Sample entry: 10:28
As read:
9:46
